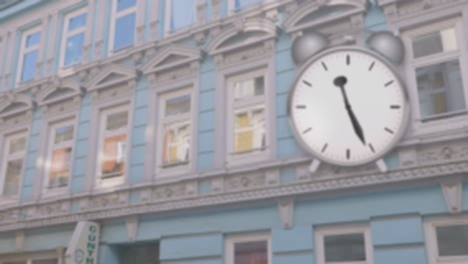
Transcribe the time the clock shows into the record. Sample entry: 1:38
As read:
11:26
